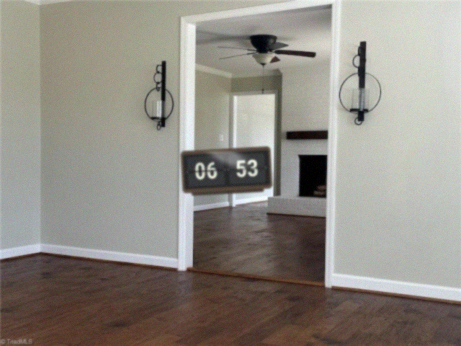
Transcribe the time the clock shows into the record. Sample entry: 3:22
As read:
6:53
